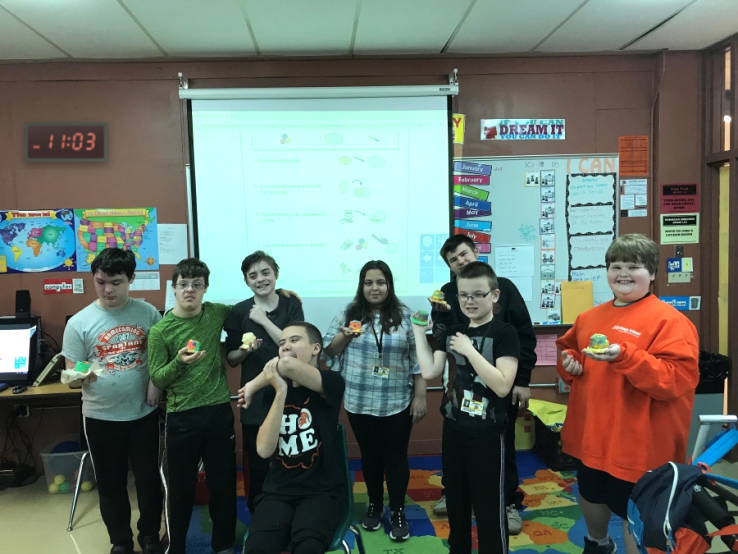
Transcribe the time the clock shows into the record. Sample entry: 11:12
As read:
11:03
